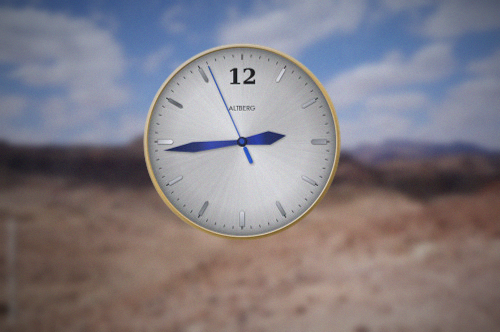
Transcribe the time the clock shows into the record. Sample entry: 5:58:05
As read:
2:43:56
